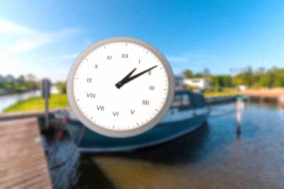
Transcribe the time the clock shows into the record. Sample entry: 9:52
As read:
1:09
